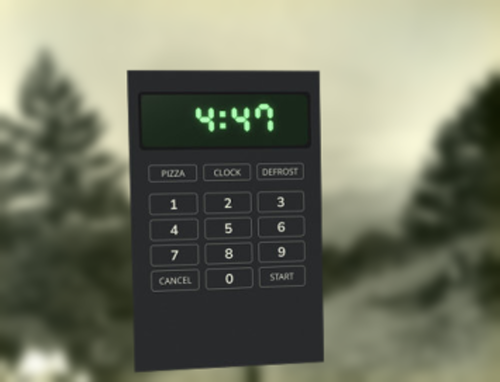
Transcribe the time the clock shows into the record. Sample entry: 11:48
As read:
4:47
